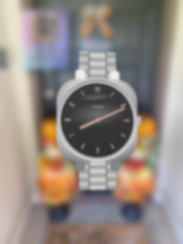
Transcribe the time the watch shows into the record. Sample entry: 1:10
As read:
8:11
